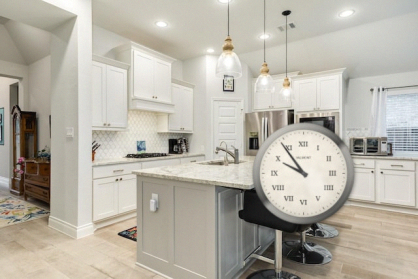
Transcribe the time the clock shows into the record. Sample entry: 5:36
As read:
9:54
